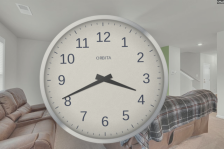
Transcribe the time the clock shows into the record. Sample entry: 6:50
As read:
3:41
